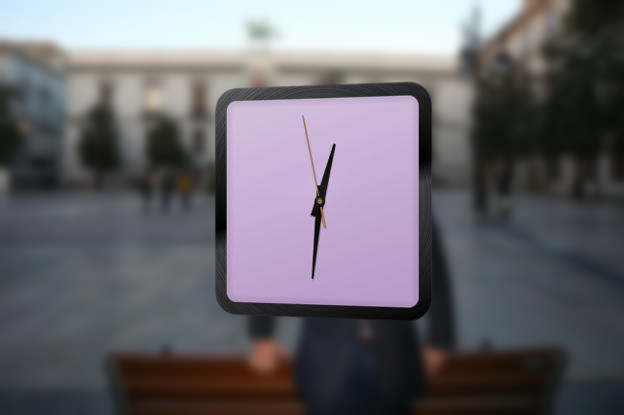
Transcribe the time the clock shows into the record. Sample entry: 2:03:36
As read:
12:30:58
